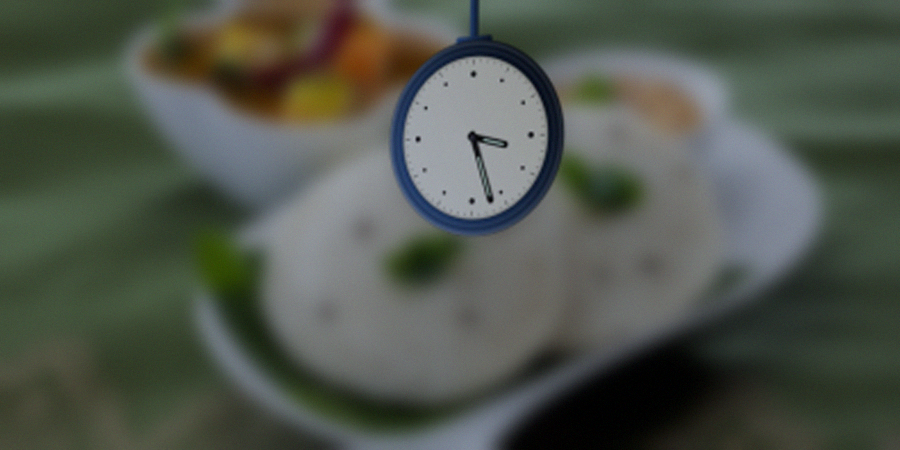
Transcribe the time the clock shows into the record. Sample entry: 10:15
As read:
3:27
